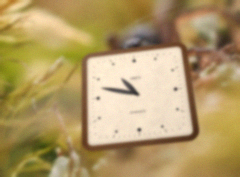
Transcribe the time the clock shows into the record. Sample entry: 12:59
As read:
10:48
